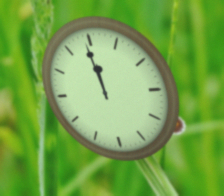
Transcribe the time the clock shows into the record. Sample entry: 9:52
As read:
11:59
